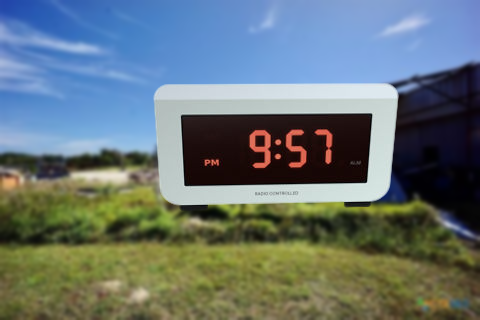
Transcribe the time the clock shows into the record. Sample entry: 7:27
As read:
9:57
